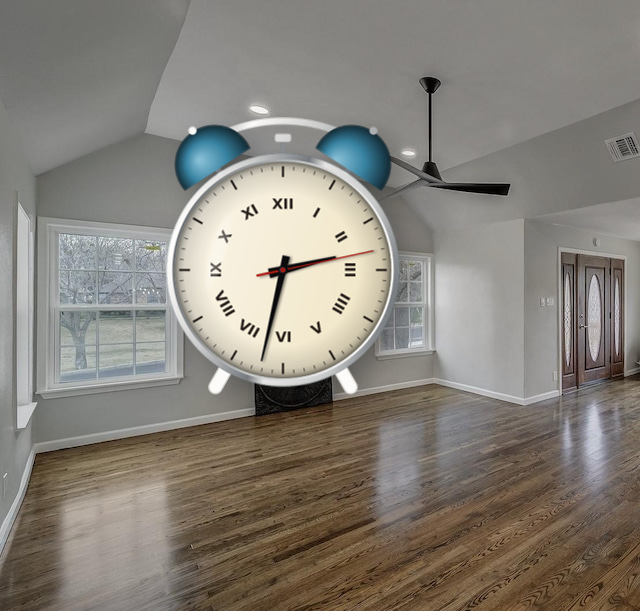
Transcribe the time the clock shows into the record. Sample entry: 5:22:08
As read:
2:32:13
